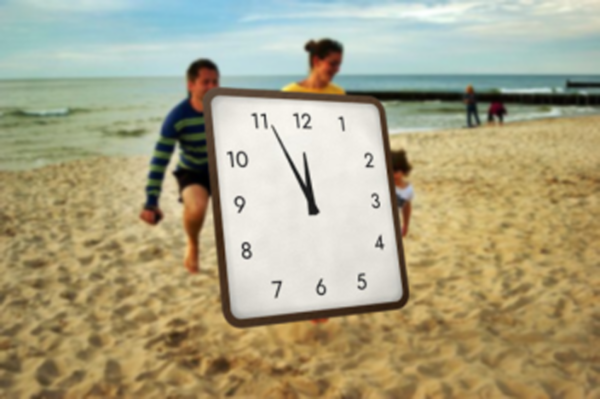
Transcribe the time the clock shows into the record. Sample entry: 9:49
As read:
11:56
